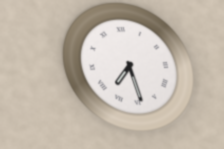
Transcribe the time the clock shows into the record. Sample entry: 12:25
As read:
7:29
